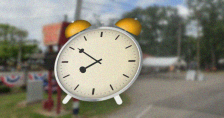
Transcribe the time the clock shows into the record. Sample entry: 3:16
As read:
7:51
